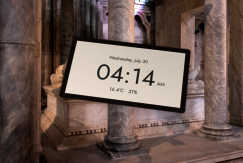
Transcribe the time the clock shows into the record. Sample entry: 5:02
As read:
4:14
